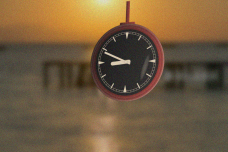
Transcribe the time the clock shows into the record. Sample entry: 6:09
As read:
8:49
